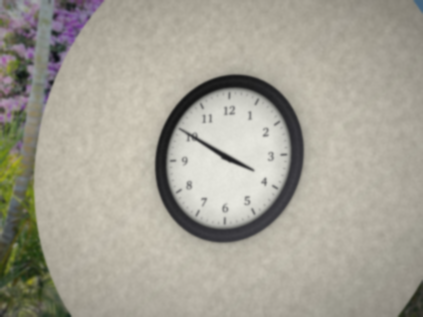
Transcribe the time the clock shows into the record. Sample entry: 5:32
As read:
3:50
